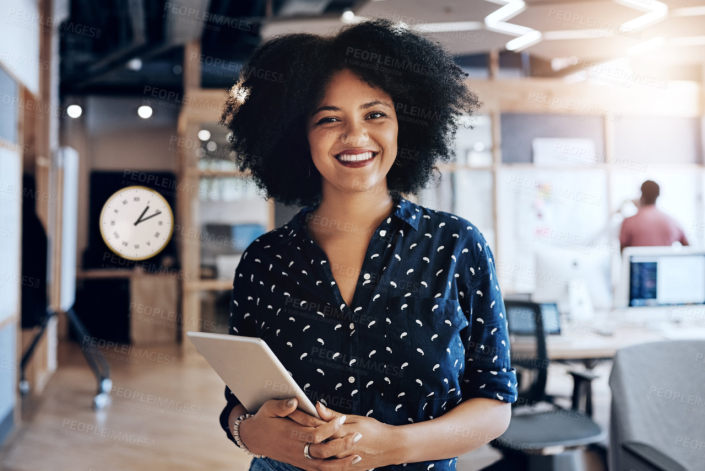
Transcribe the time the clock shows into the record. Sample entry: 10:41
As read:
1:11
